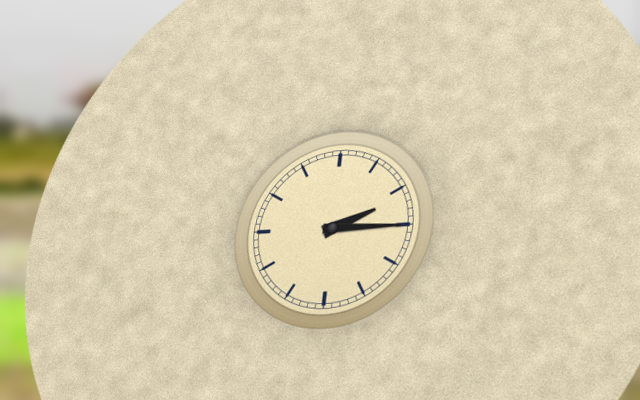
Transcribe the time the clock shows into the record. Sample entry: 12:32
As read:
2:15
